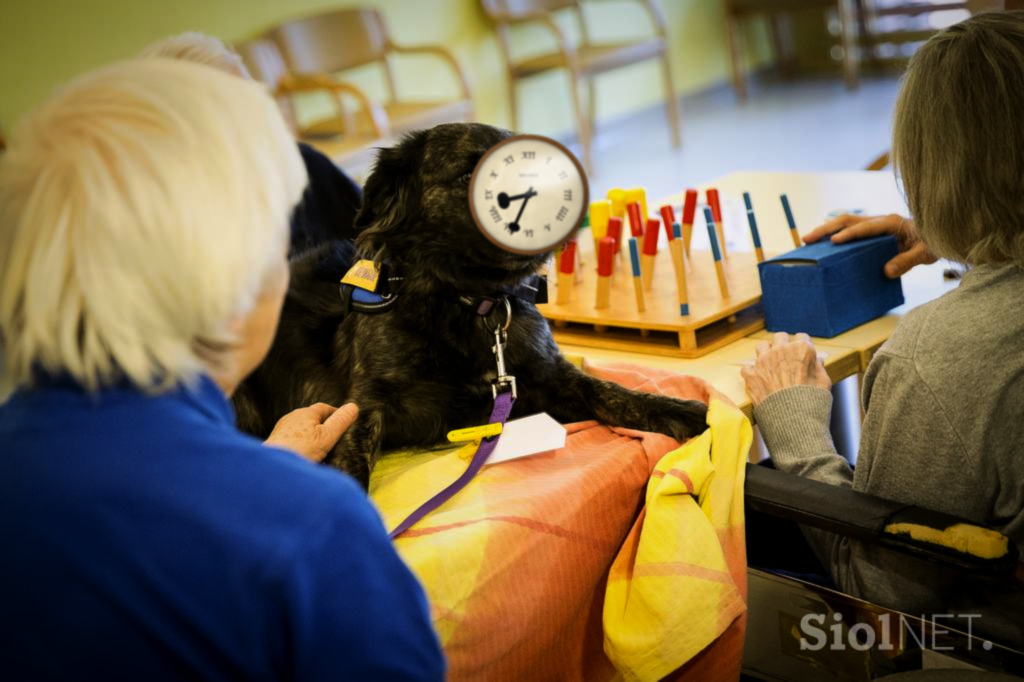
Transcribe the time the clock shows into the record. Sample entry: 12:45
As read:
8:34
